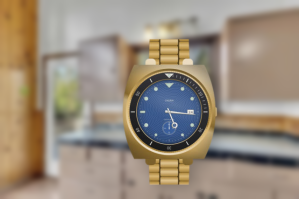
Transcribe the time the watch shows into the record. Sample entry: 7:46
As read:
5:16
